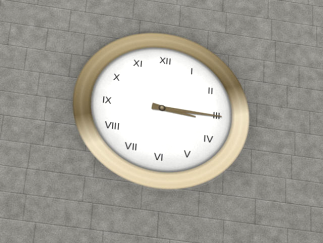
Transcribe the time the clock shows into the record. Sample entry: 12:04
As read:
3:15
